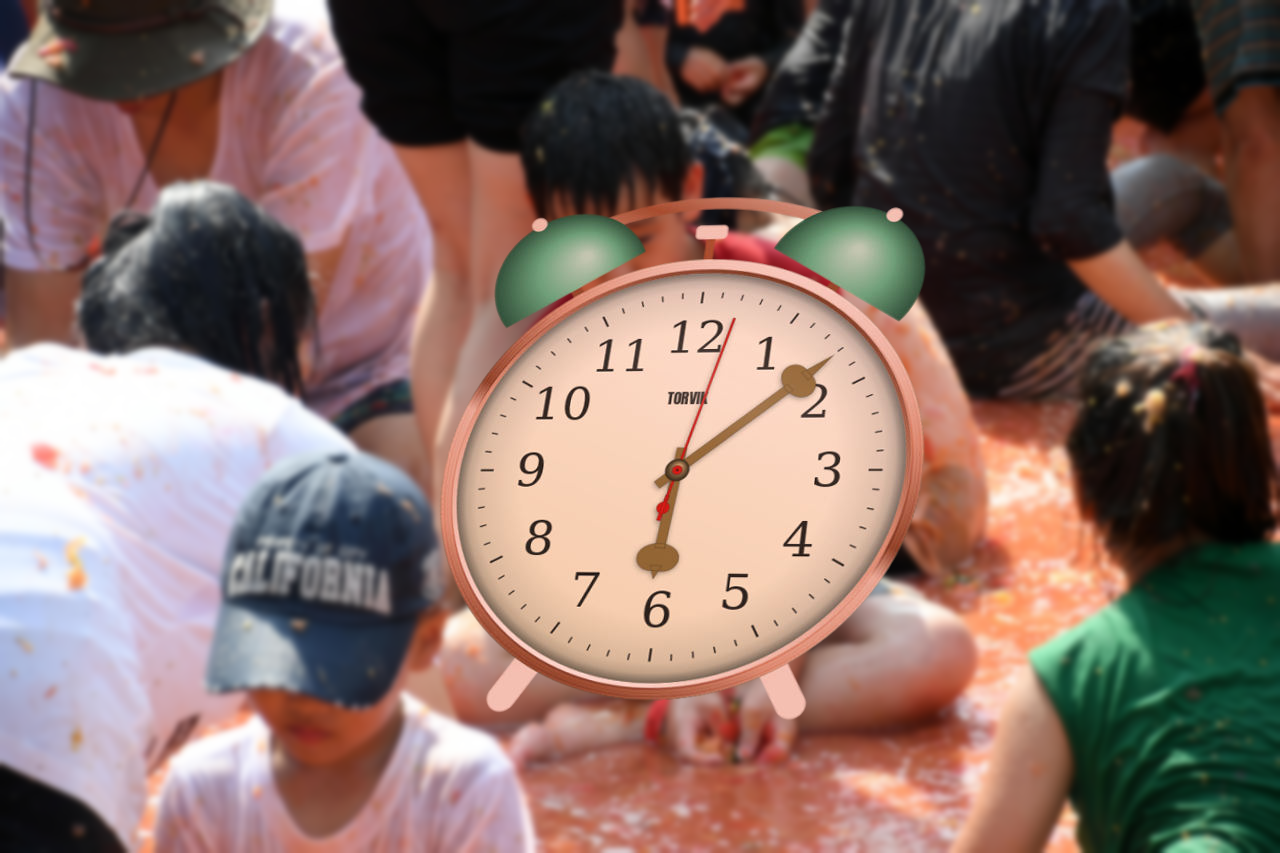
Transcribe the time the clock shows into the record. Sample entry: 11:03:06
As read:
6:08:02
